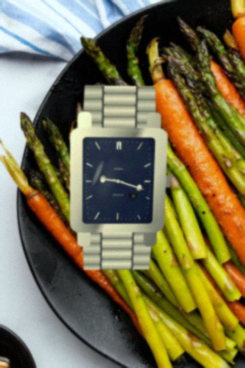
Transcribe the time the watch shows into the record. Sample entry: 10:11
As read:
9:18
